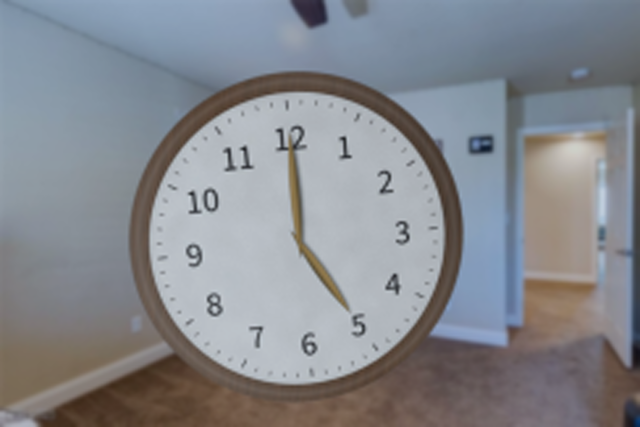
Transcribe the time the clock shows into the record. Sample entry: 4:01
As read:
5:00
